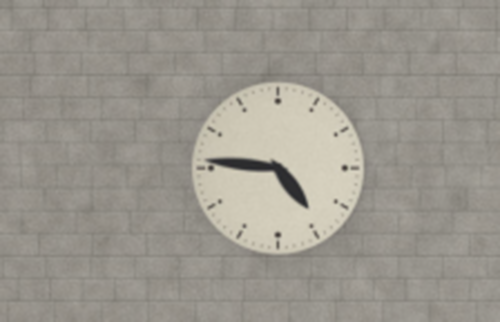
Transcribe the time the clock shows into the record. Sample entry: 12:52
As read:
4:46
